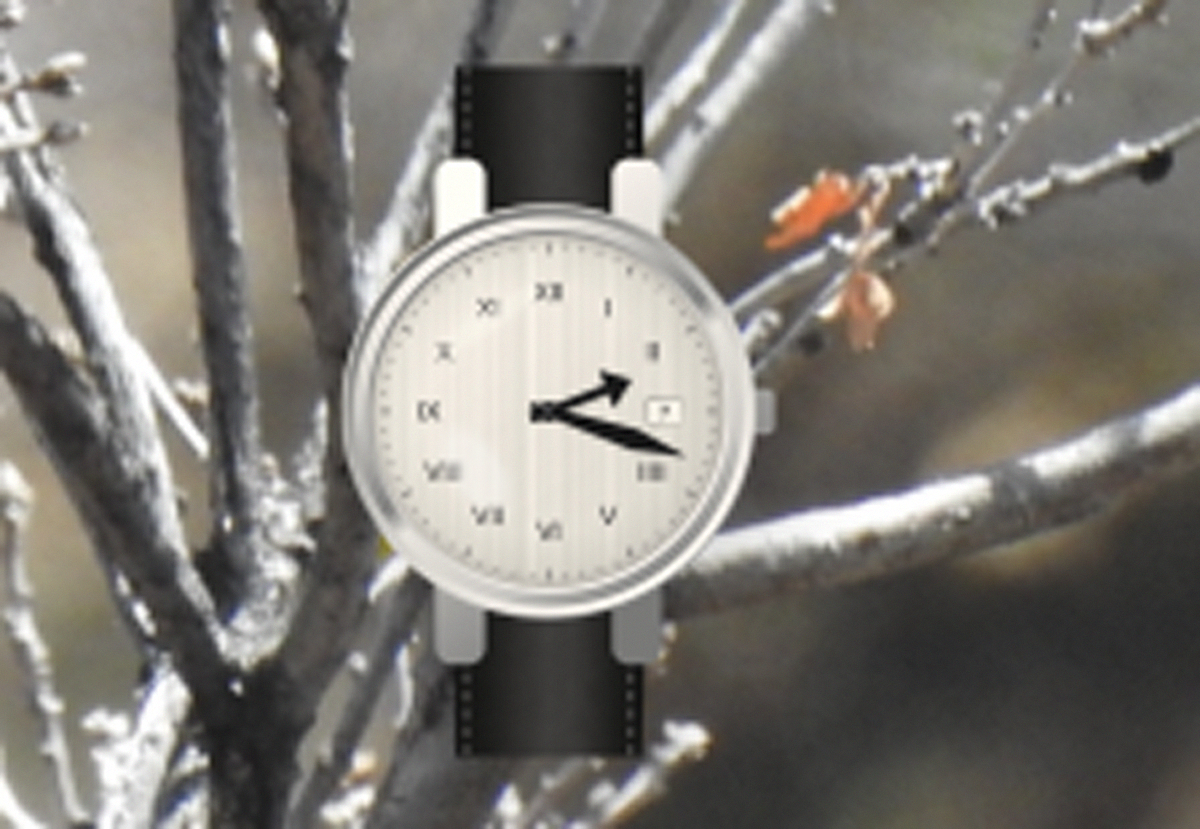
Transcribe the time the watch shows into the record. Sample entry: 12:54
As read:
2:18
